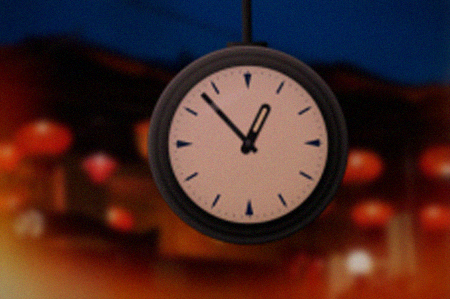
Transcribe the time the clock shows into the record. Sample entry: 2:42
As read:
12:53
